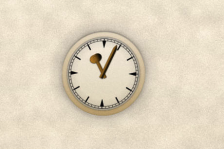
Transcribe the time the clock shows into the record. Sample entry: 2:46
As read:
11:04
